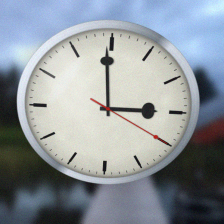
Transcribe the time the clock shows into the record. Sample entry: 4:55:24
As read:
2:59:20
